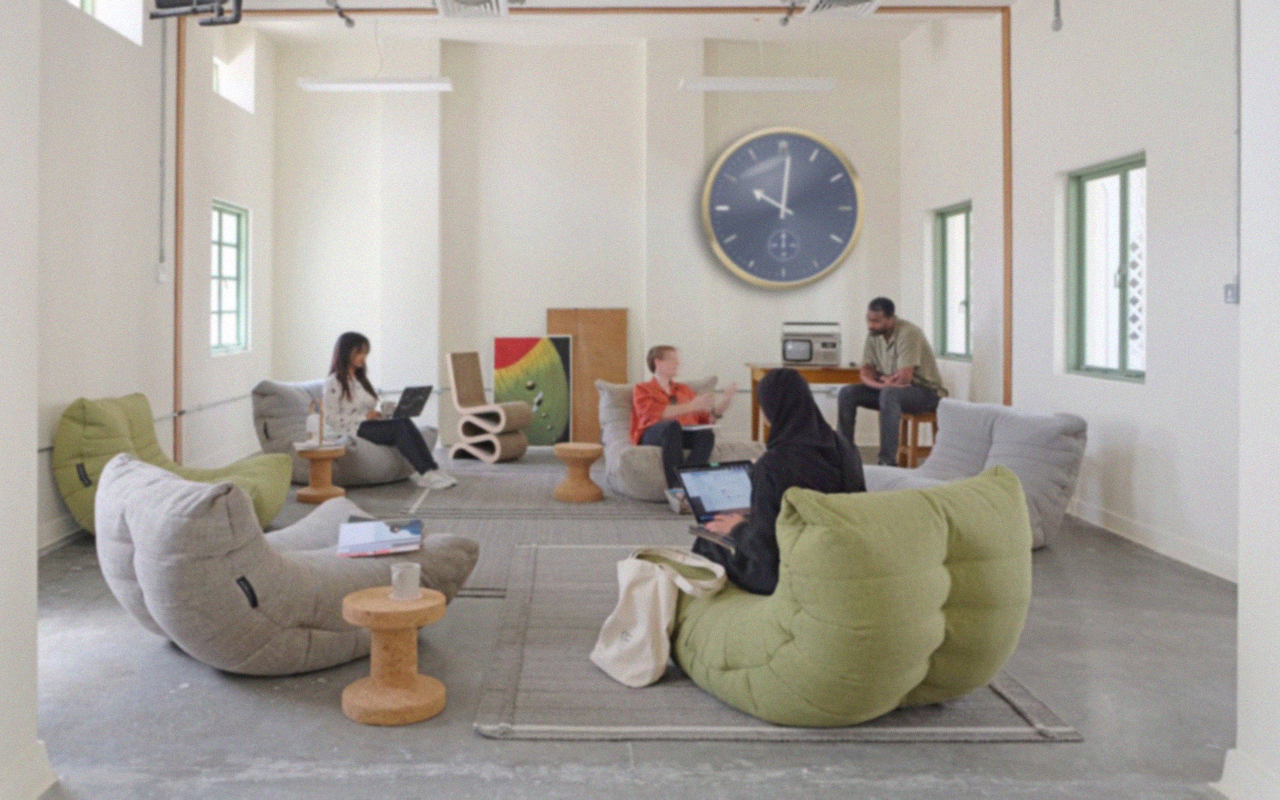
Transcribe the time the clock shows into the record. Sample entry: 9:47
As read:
10:01
